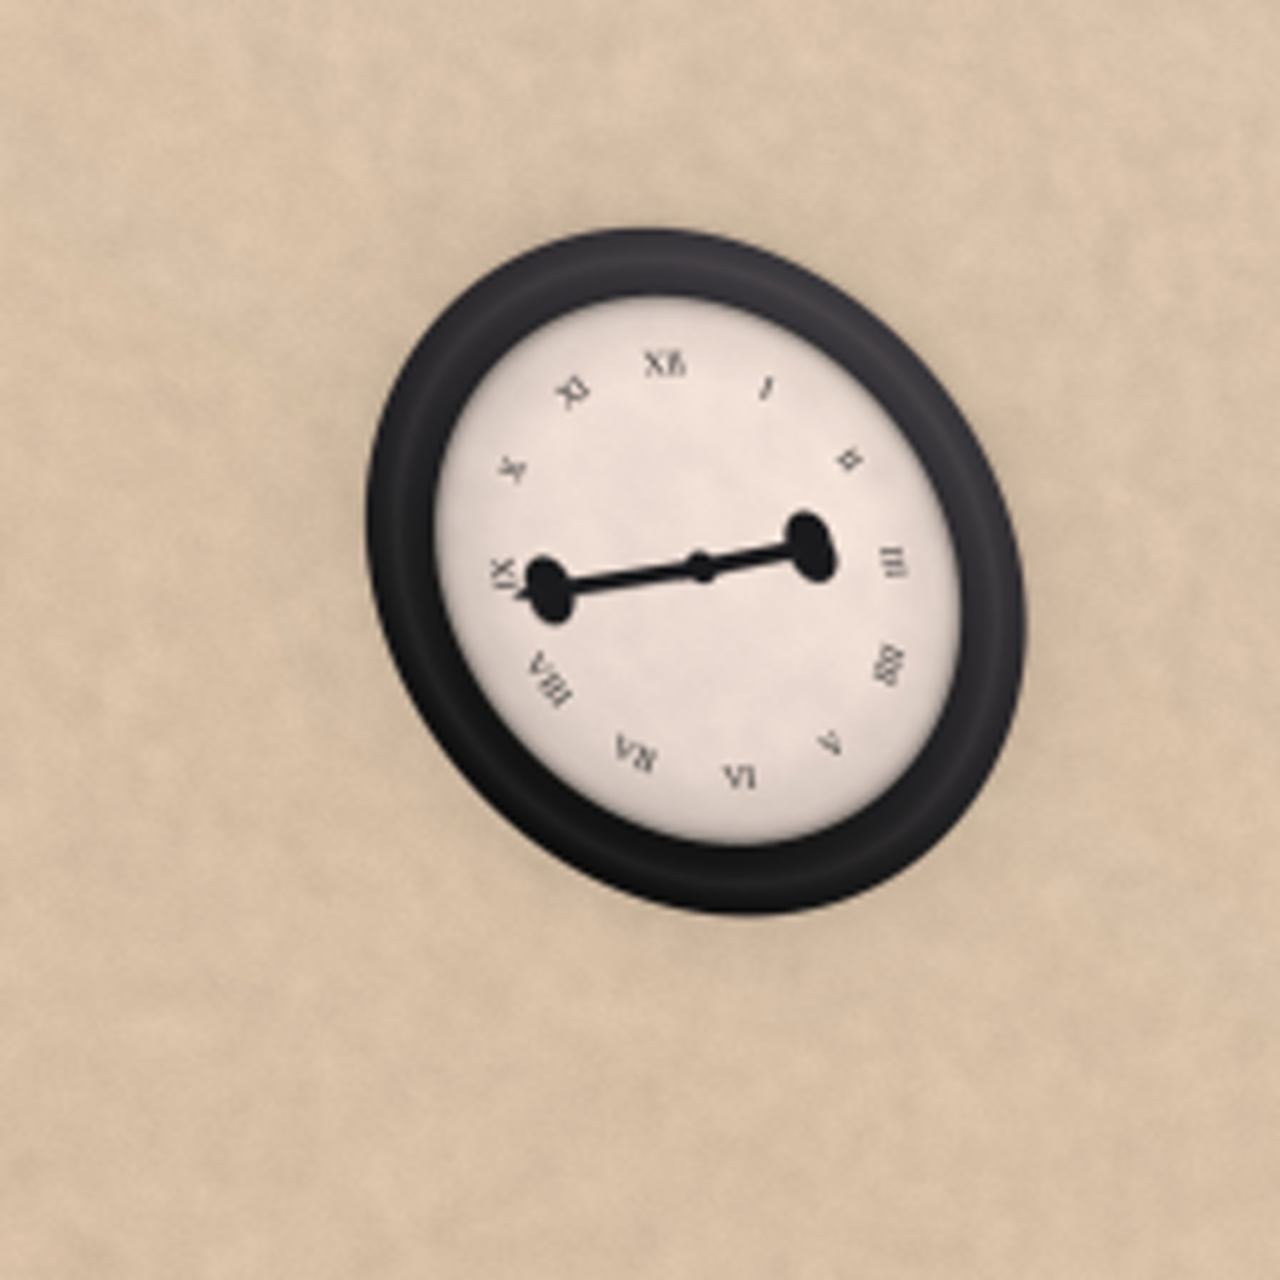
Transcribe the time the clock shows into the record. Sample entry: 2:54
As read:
2:44
